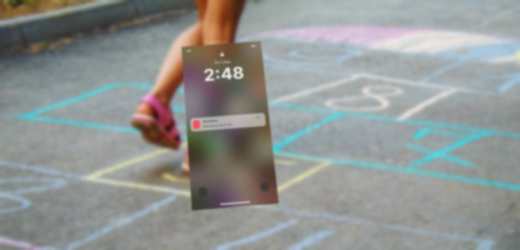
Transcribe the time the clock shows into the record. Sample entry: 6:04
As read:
2:48
